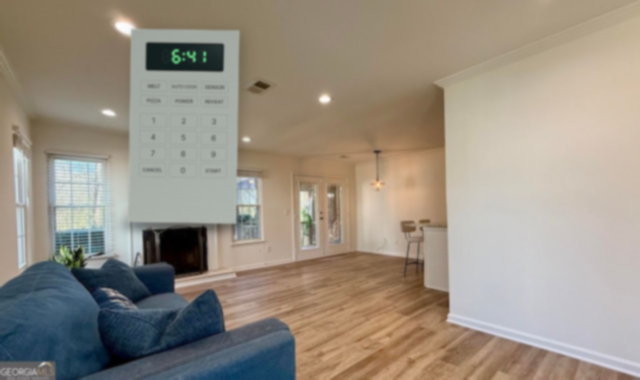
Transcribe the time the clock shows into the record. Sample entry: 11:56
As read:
6:41
